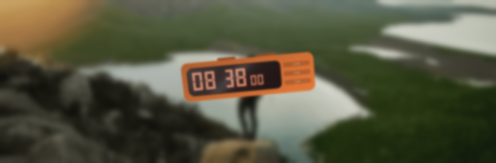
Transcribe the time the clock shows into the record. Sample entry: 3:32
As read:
8:38
